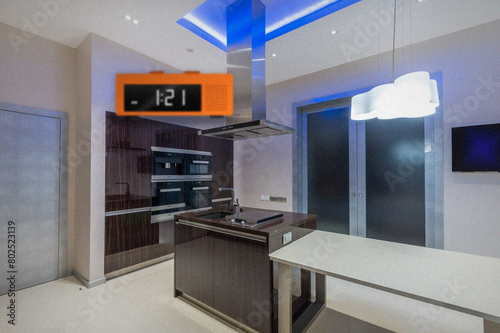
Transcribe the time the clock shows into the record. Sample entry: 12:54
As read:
1:21
